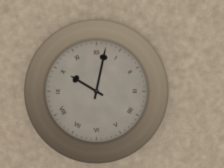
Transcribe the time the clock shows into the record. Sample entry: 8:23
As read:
10:02
